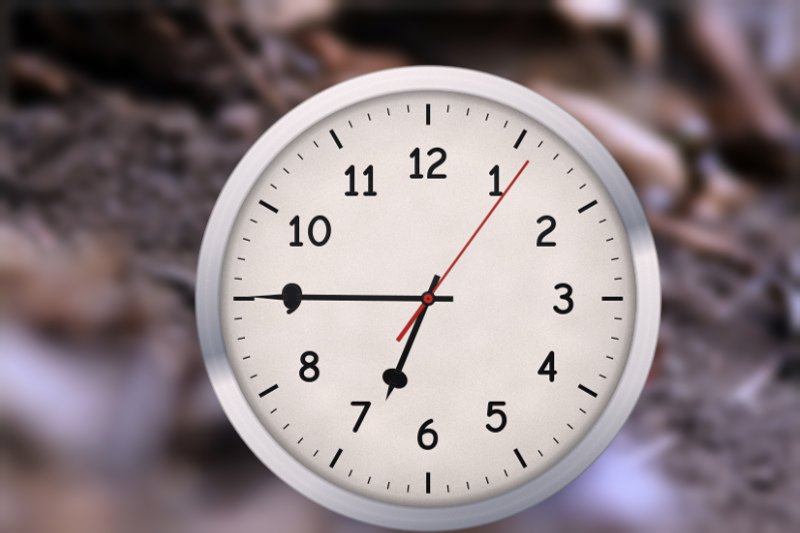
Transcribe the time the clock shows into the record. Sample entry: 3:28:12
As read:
6:45:06
